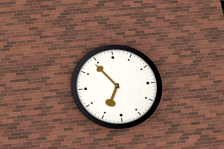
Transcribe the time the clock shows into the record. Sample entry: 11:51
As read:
6:54
